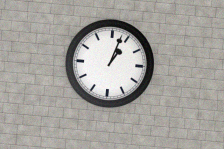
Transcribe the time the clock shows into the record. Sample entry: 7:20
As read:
1:03
